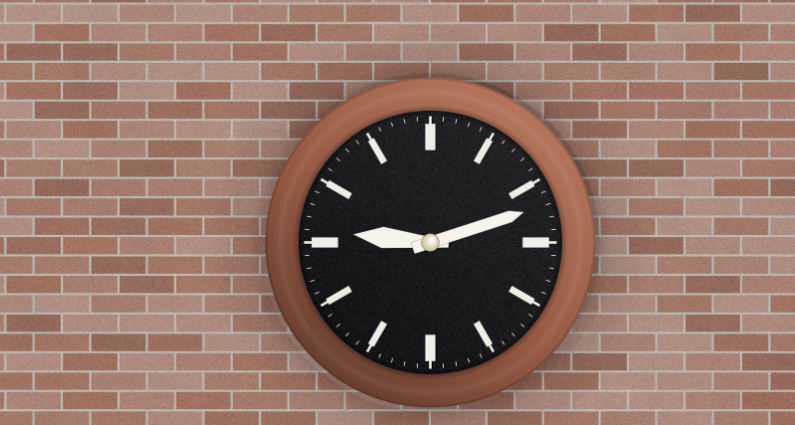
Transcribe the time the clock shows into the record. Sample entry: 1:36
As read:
9:12
